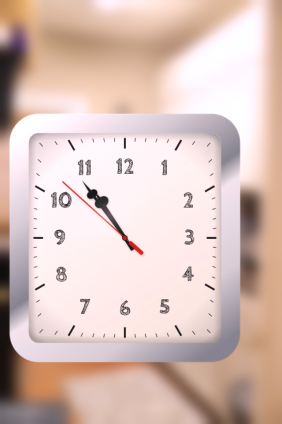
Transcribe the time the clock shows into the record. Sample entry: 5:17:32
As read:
10:53:52
